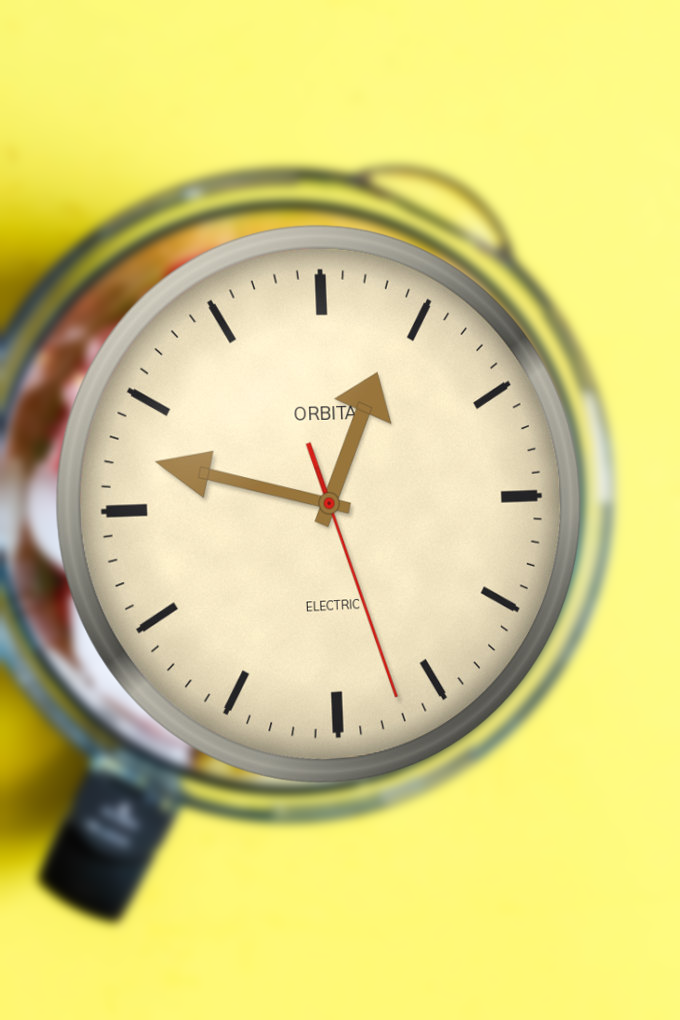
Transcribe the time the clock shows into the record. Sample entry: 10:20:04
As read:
12:47:27
